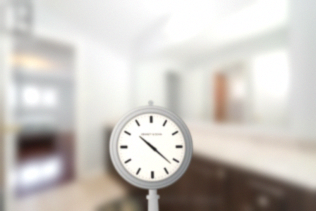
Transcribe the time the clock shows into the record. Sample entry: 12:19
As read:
10:22
